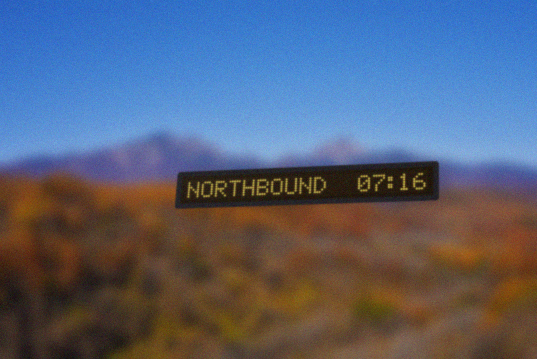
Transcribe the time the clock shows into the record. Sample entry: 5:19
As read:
7:16
